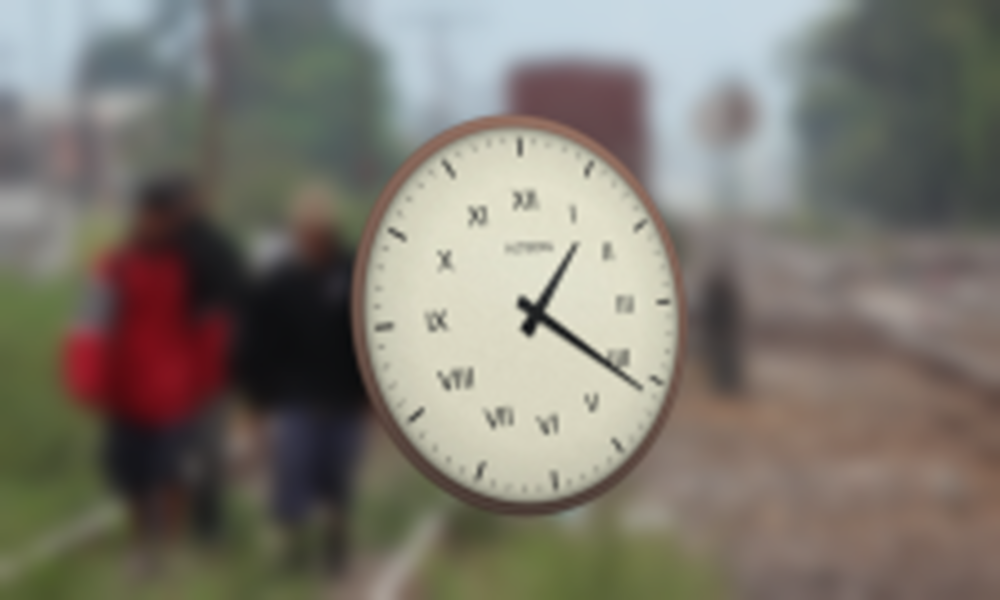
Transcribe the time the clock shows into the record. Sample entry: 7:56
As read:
1:21
